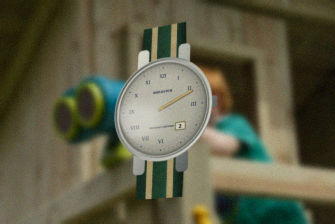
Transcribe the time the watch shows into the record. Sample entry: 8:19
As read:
2:11
